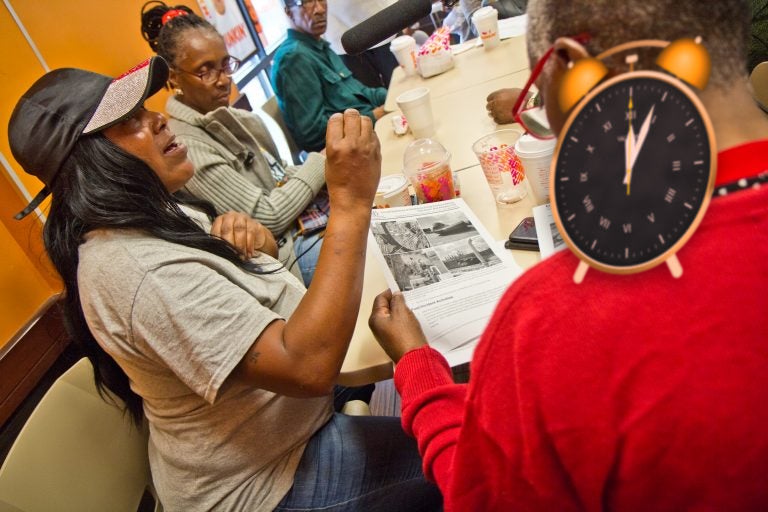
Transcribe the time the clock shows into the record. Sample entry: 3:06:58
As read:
12:04:00
